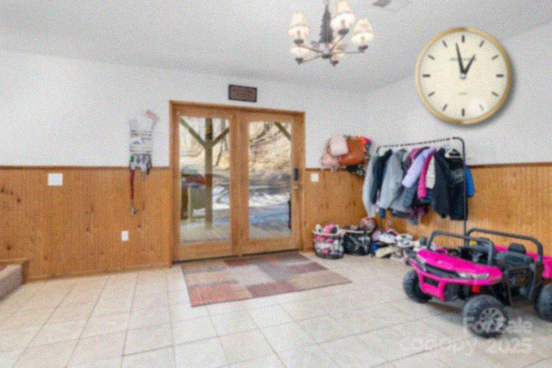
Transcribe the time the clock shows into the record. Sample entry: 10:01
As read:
12:58
